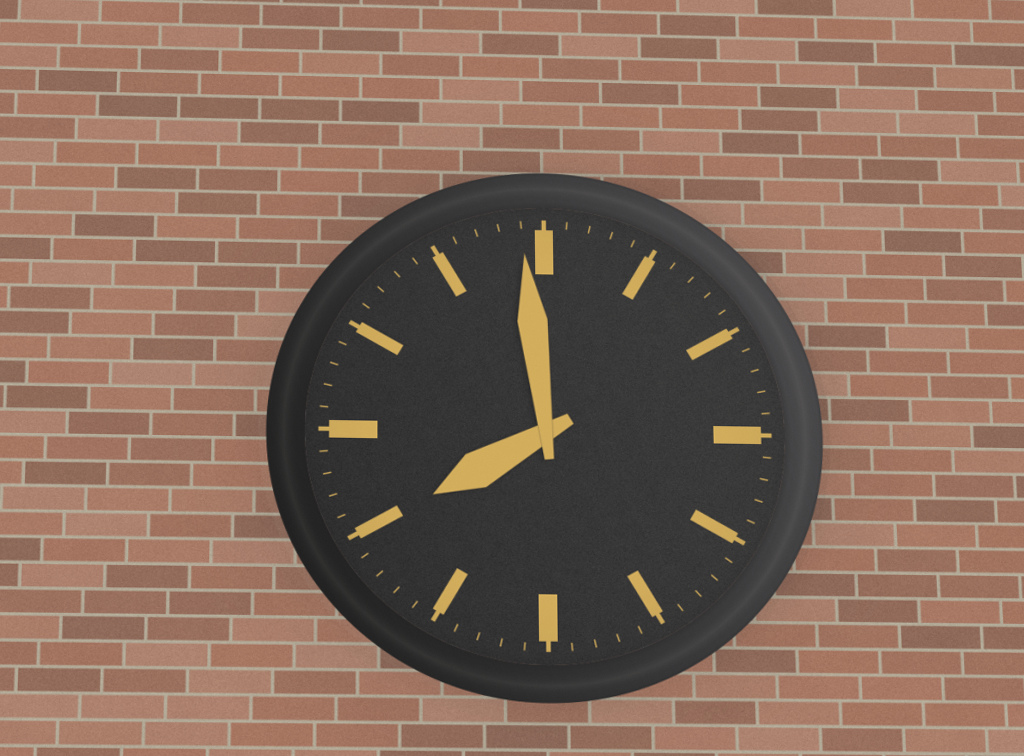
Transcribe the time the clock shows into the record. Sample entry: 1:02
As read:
7:59
